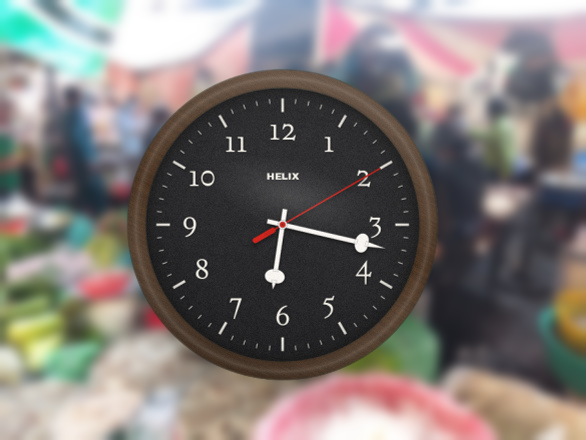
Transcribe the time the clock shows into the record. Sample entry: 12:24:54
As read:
6:17:10
